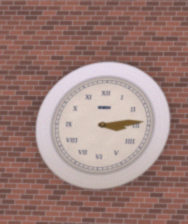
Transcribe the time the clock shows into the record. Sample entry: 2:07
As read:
3:14
